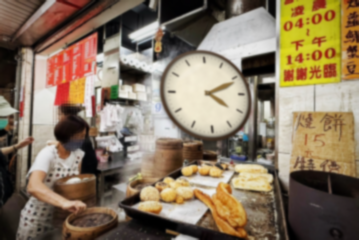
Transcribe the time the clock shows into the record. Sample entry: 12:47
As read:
4:11
